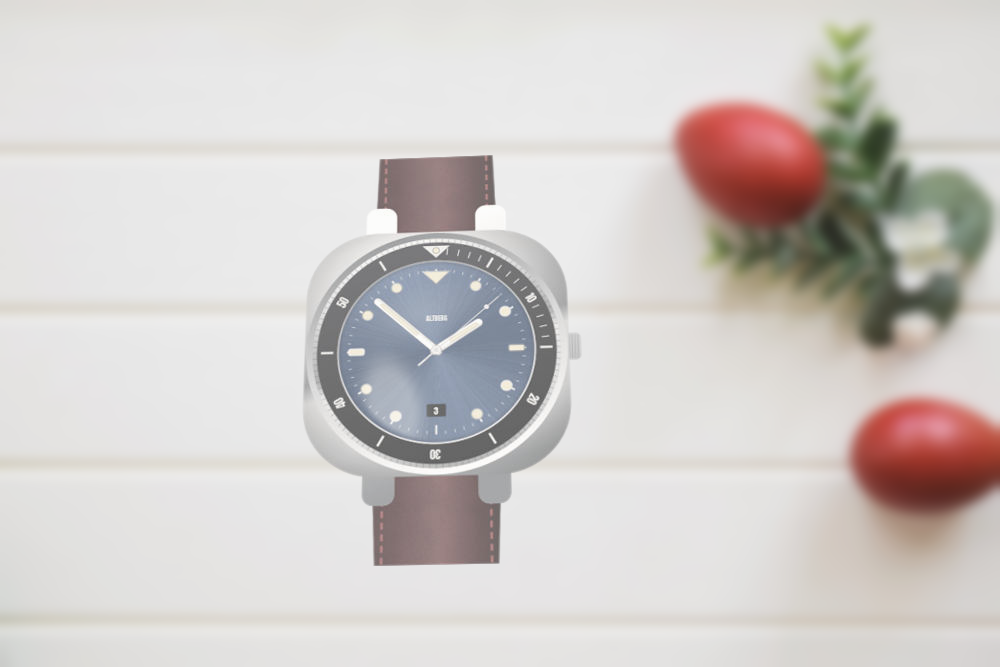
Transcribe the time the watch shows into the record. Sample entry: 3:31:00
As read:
1:52:08
